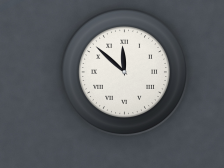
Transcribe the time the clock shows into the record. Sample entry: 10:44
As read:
11:52
